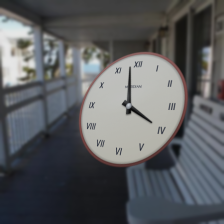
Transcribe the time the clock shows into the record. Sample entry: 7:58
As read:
3:58
